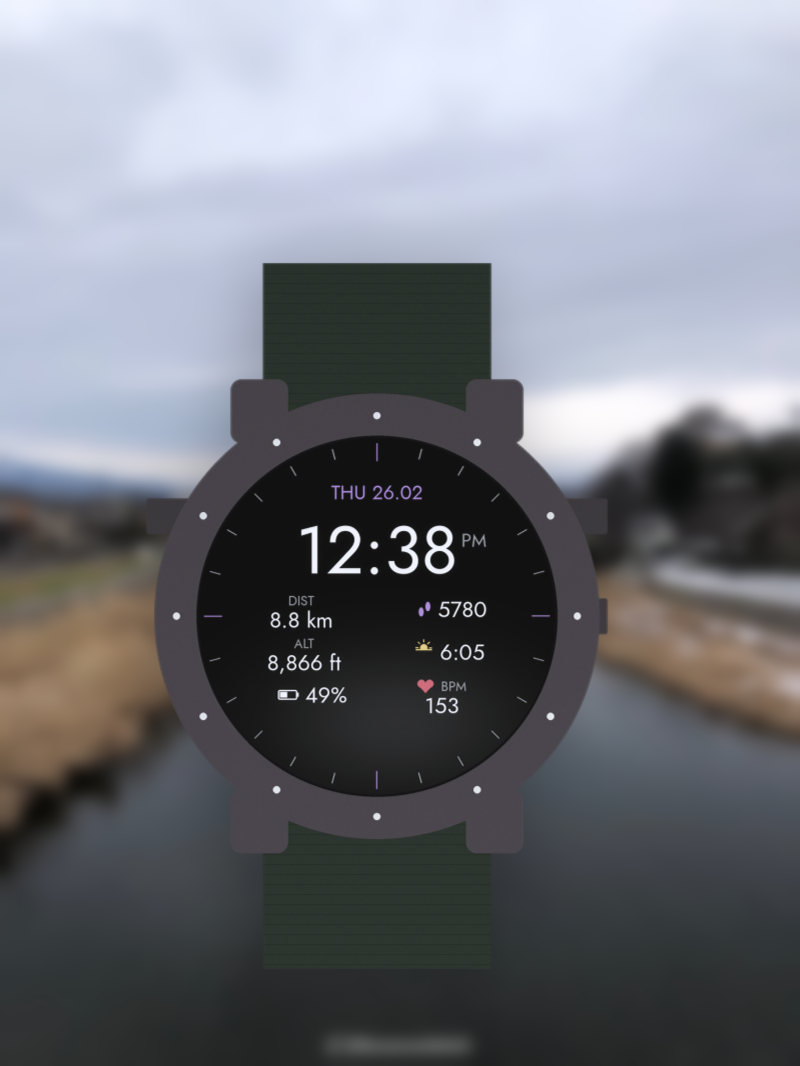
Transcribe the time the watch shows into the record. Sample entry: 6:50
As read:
12:38
